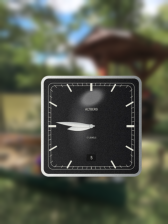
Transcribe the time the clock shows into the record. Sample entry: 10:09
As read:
8:46
